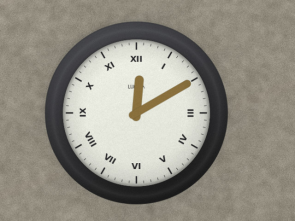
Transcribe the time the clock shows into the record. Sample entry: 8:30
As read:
12:10
